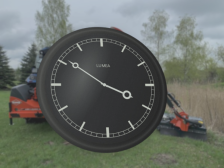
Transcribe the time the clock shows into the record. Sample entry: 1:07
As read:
3:51
